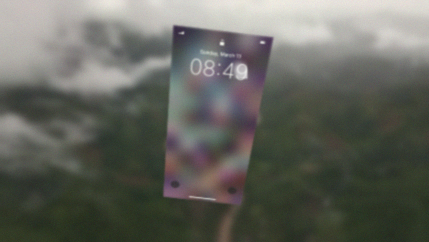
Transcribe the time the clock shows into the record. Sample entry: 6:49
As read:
8:49
